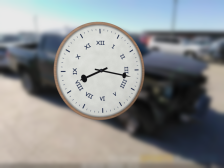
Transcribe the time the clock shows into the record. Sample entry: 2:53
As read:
8:17
